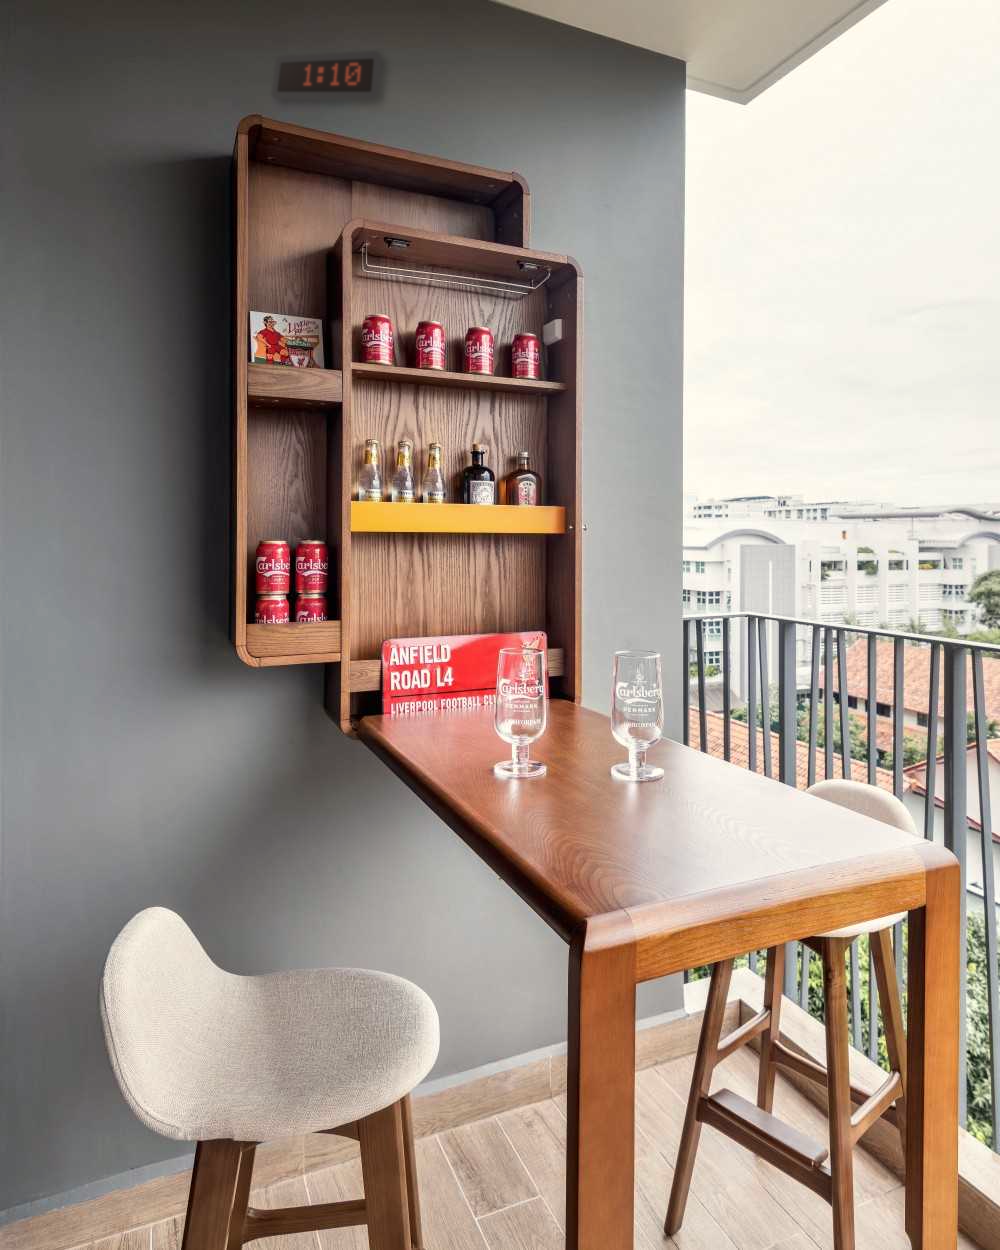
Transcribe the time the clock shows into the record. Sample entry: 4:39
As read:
1:10
